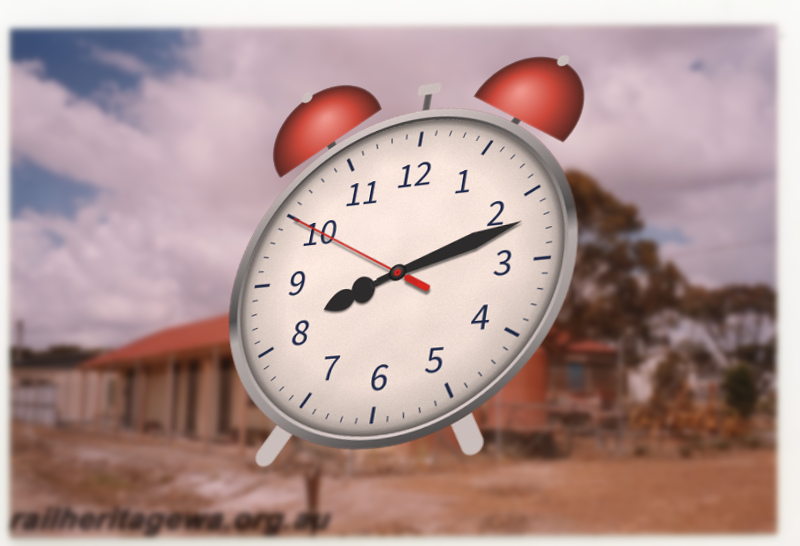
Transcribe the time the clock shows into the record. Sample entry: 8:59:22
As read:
8:11:50
